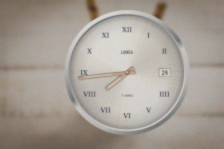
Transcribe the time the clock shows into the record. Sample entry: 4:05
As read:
7:44
